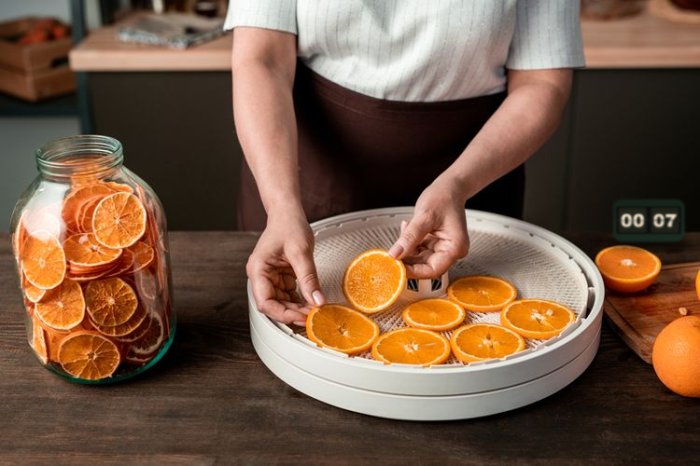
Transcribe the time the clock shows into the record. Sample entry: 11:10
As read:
0:07
